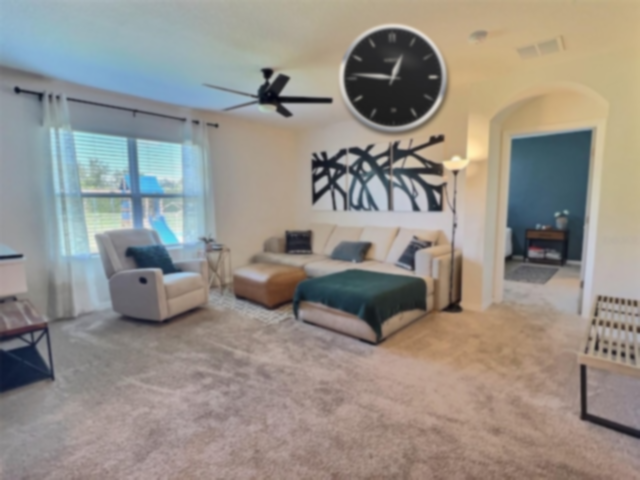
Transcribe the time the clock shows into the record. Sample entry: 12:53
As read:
12:46
